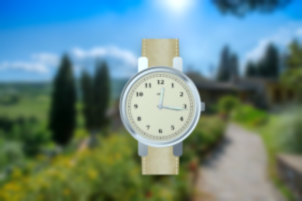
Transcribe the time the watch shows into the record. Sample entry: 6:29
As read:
12:16
